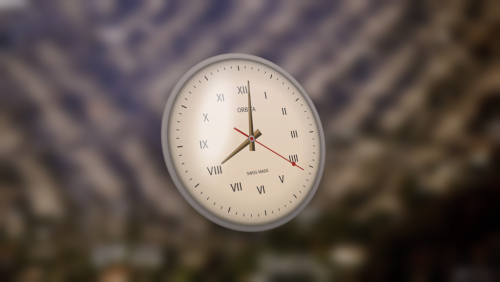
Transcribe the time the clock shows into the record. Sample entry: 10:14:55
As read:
8:01:21
